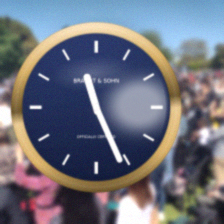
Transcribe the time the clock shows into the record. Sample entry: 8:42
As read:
11:26
